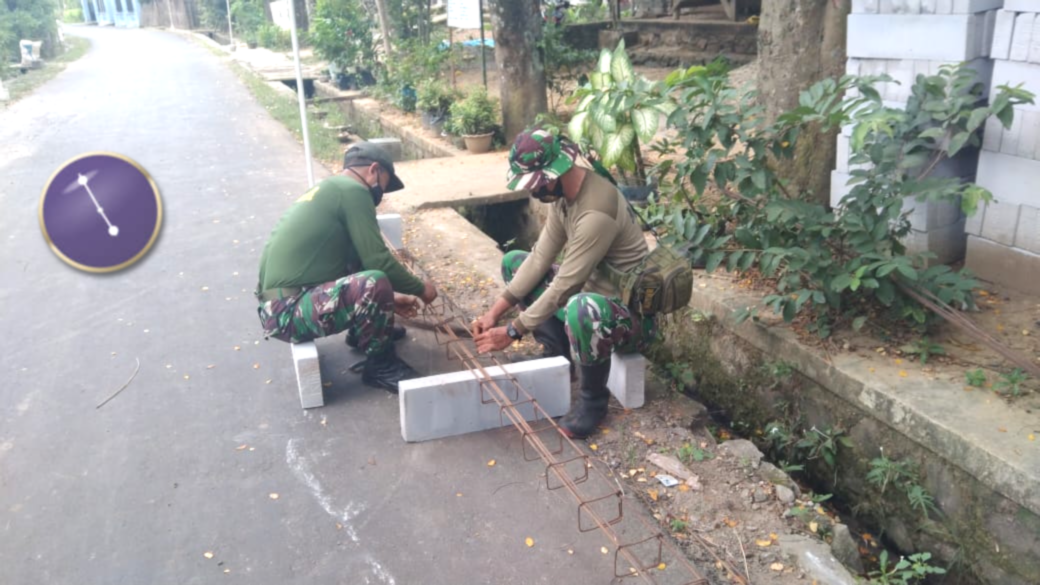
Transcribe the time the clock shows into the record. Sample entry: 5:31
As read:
4:55
